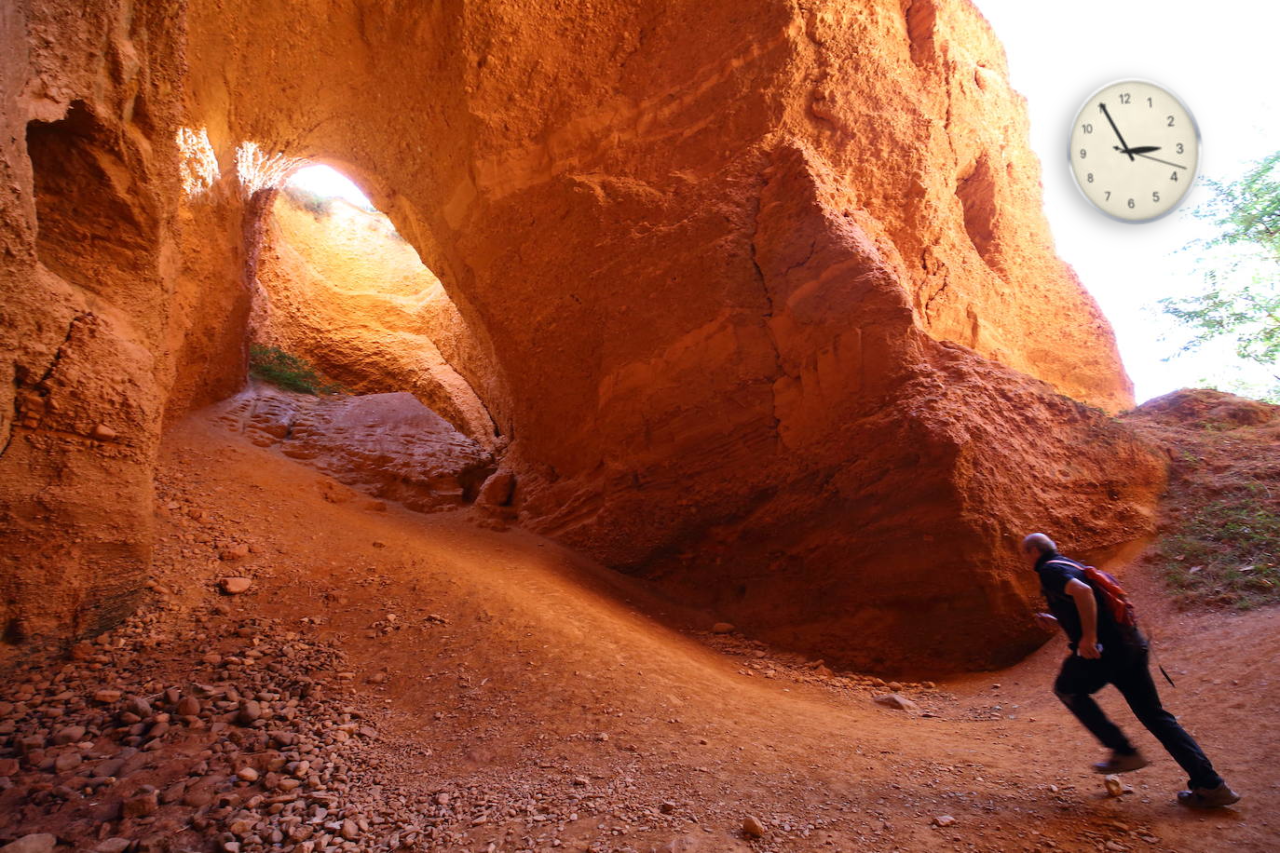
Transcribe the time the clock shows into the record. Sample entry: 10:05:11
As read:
2:55:18
